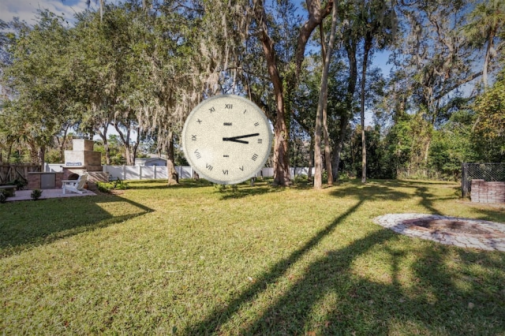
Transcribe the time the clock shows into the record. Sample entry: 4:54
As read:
3:13
